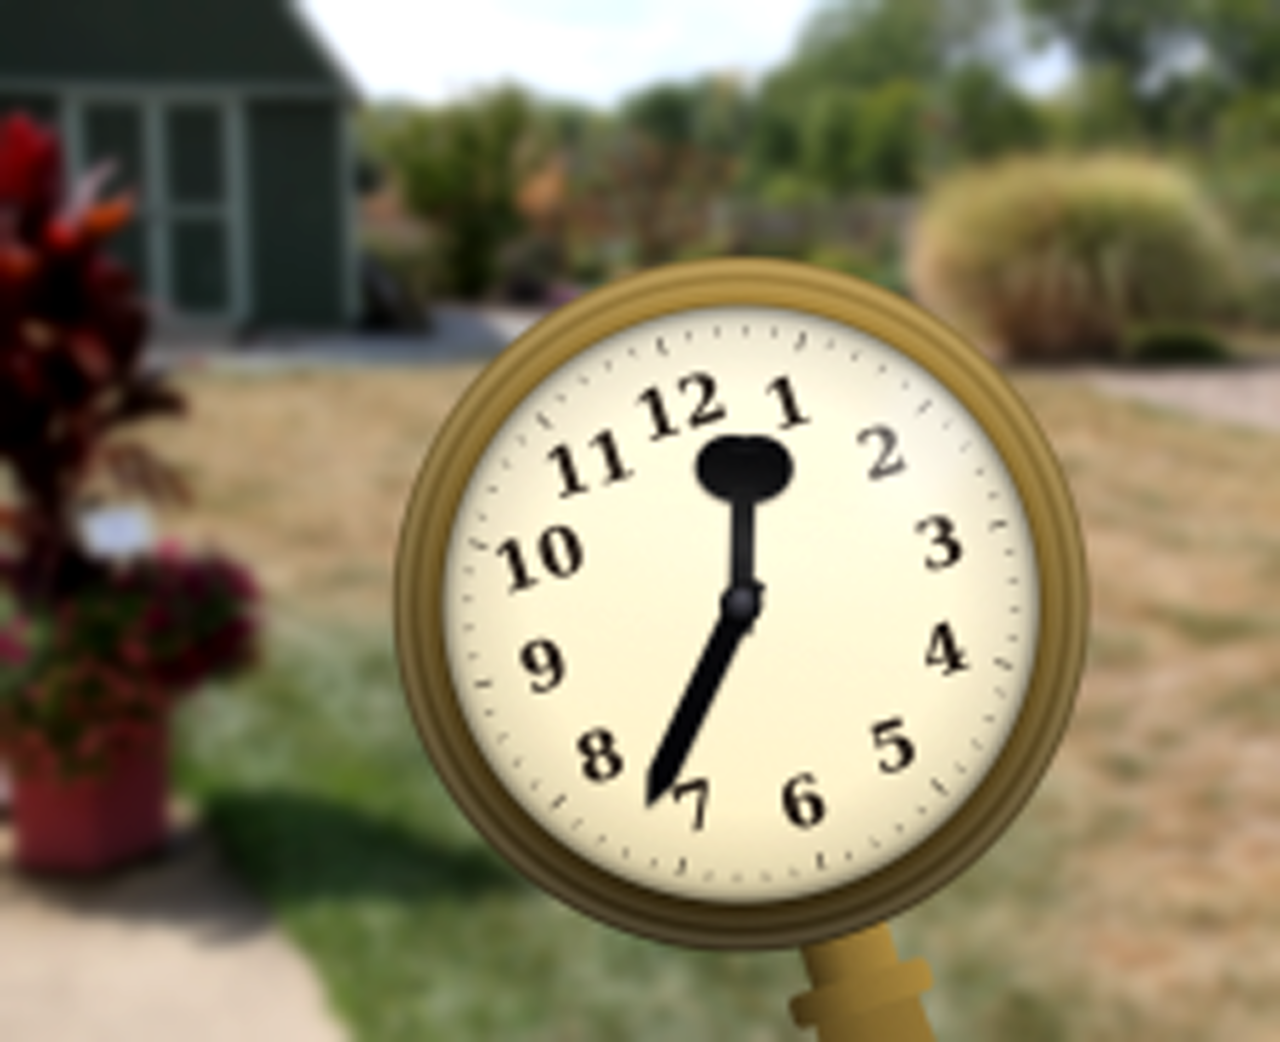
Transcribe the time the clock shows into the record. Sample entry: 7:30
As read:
12:37
